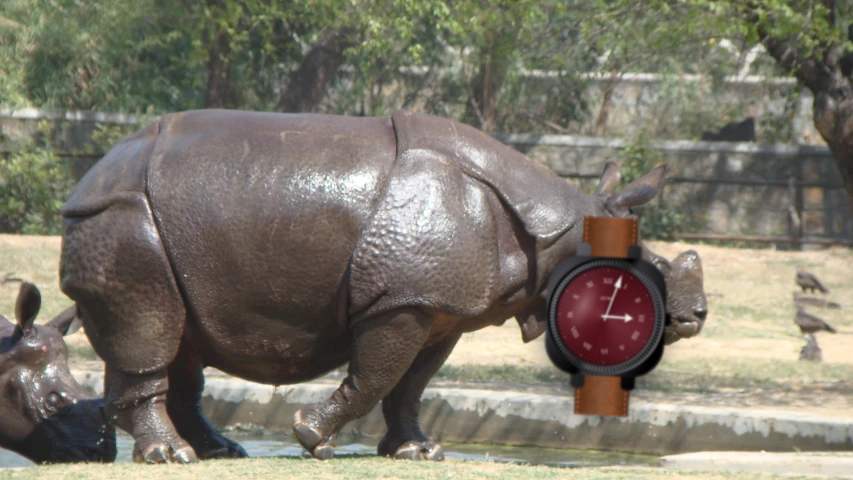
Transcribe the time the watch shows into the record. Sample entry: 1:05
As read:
3:03
